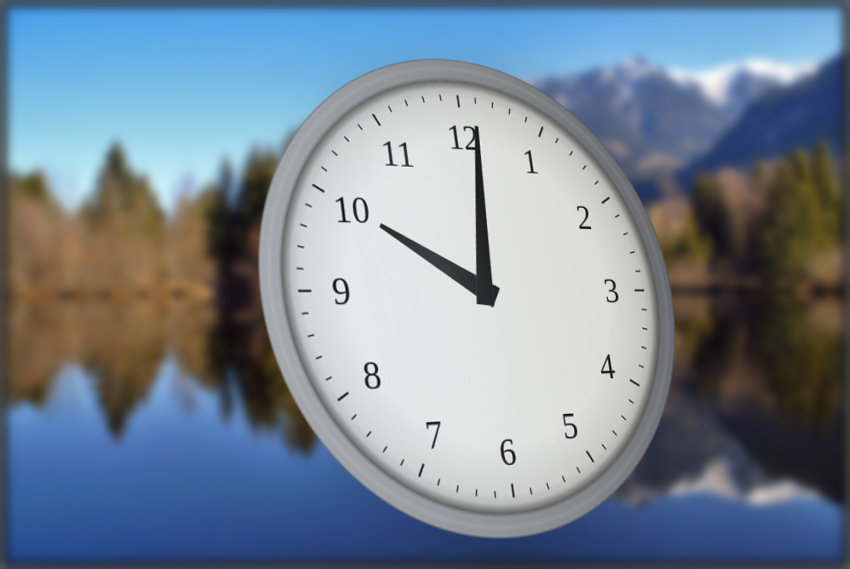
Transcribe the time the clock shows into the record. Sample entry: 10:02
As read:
10:01
